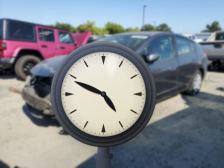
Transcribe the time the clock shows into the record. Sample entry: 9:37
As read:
4:49
